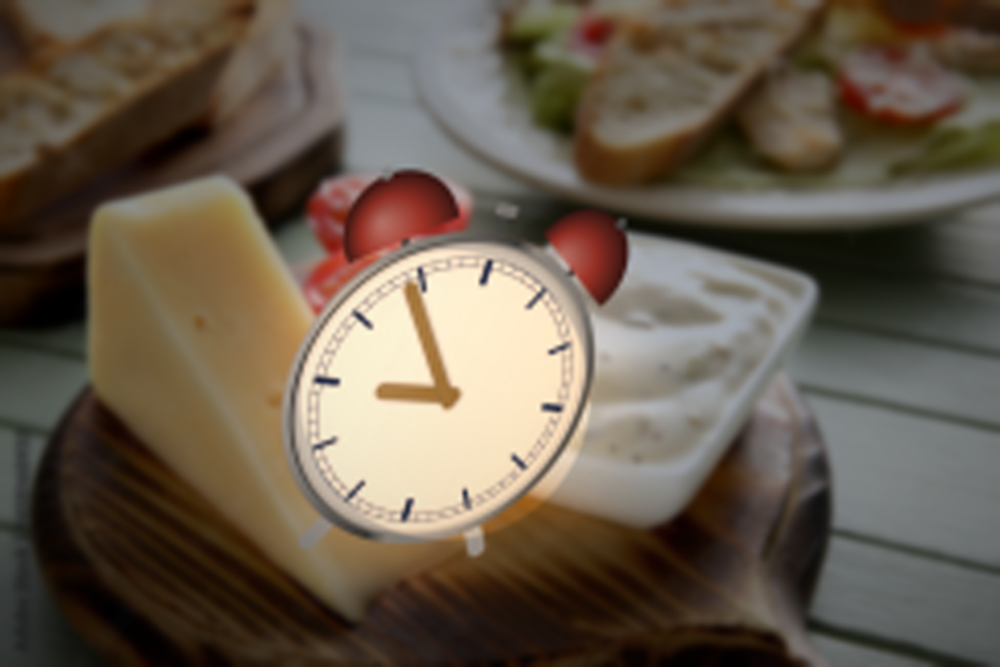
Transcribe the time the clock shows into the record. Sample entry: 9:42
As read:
8:54
